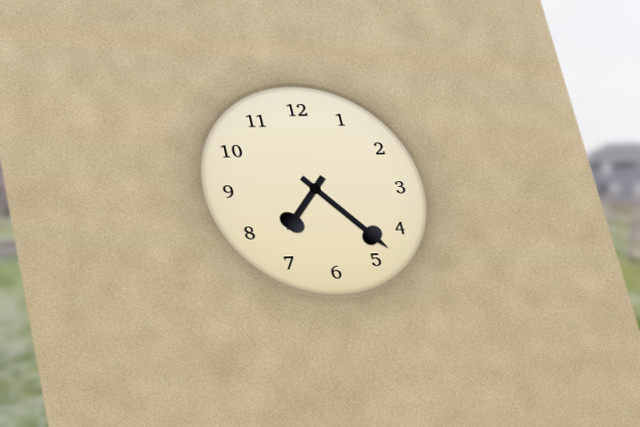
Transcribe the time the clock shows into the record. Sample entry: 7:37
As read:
7:23
